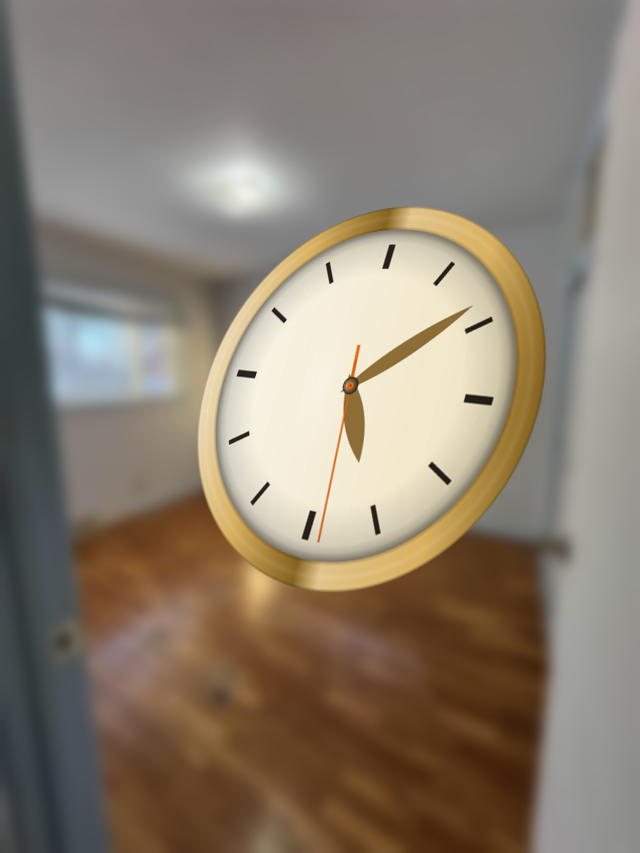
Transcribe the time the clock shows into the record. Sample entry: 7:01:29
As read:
5:08:29
